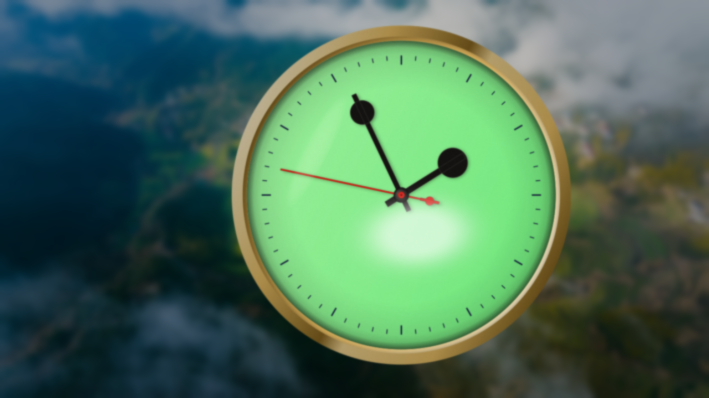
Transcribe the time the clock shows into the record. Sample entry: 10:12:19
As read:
1:55:47
